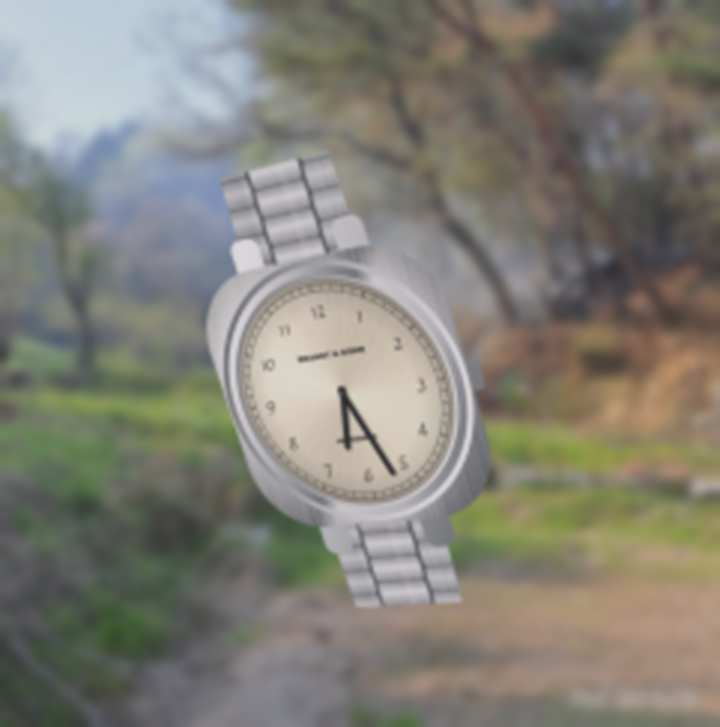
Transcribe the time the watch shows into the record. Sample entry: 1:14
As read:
6:27
